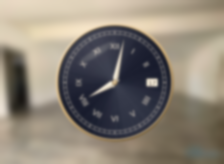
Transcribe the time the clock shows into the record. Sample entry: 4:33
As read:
8:02
